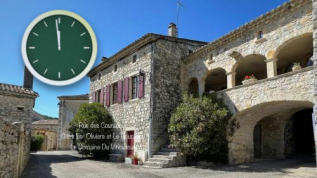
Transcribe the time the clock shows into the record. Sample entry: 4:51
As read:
11:59
